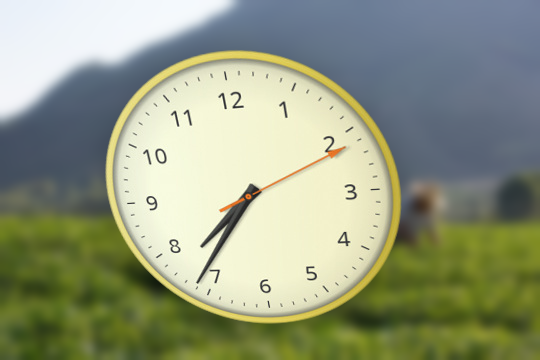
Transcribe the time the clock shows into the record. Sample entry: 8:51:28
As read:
7:36:11
